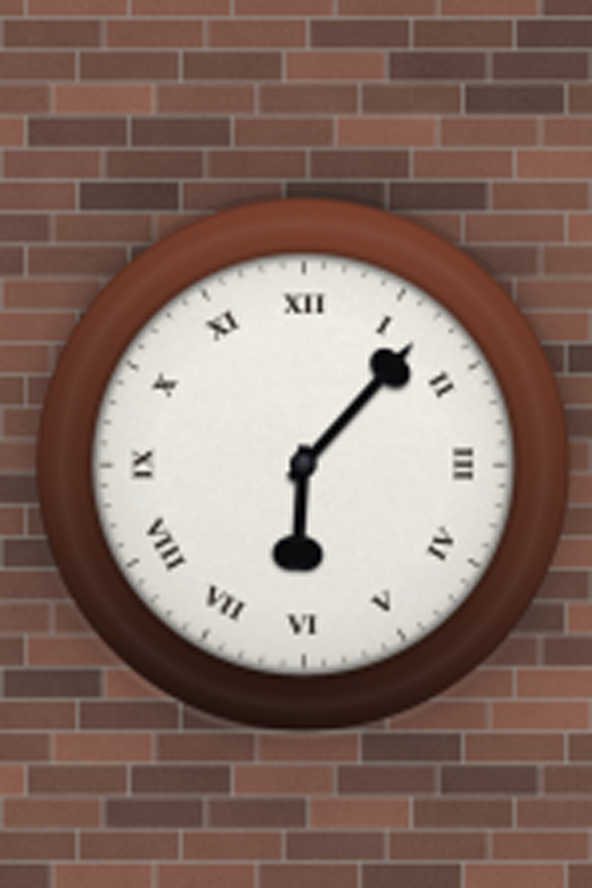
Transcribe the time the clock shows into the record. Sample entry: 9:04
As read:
6:07
